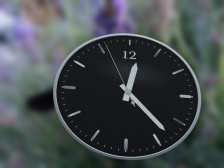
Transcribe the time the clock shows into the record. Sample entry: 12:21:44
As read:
12:22:56
